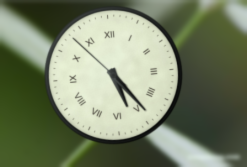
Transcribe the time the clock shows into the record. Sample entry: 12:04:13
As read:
5:23:53
